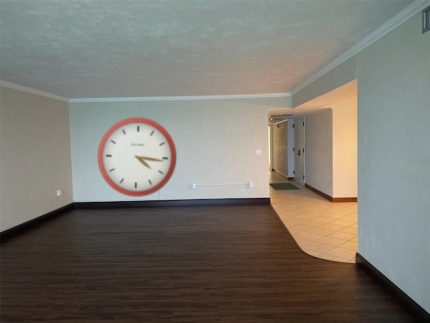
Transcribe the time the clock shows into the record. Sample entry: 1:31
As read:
4:16
